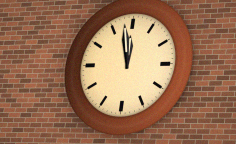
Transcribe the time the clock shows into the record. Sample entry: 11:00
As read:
11:58
